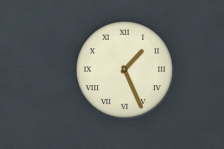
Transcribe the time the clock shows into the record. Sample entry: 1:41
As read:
1:26
